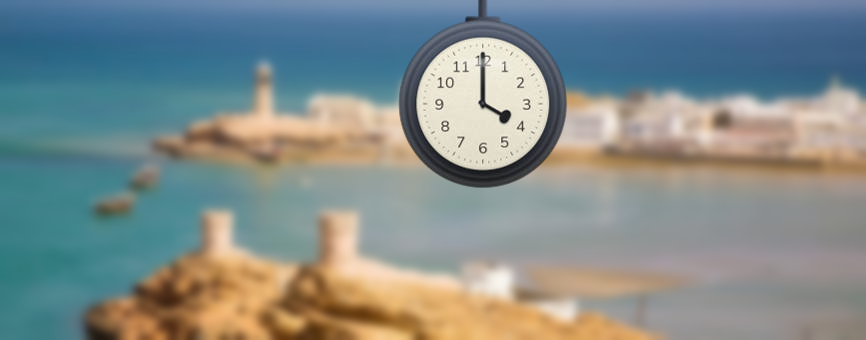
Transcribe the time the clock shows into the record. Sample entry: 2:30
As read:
4:00
